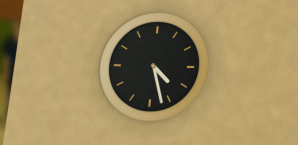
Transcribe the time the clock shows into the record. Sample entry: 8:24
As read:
4:27
